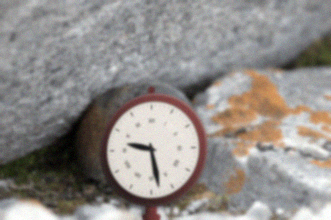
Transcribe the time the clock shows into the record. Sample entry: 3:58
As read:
9:28
